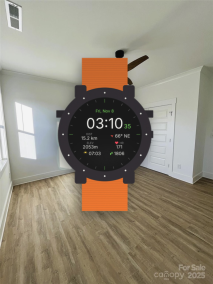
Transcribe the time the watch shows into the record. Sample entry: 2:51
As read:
3:10
